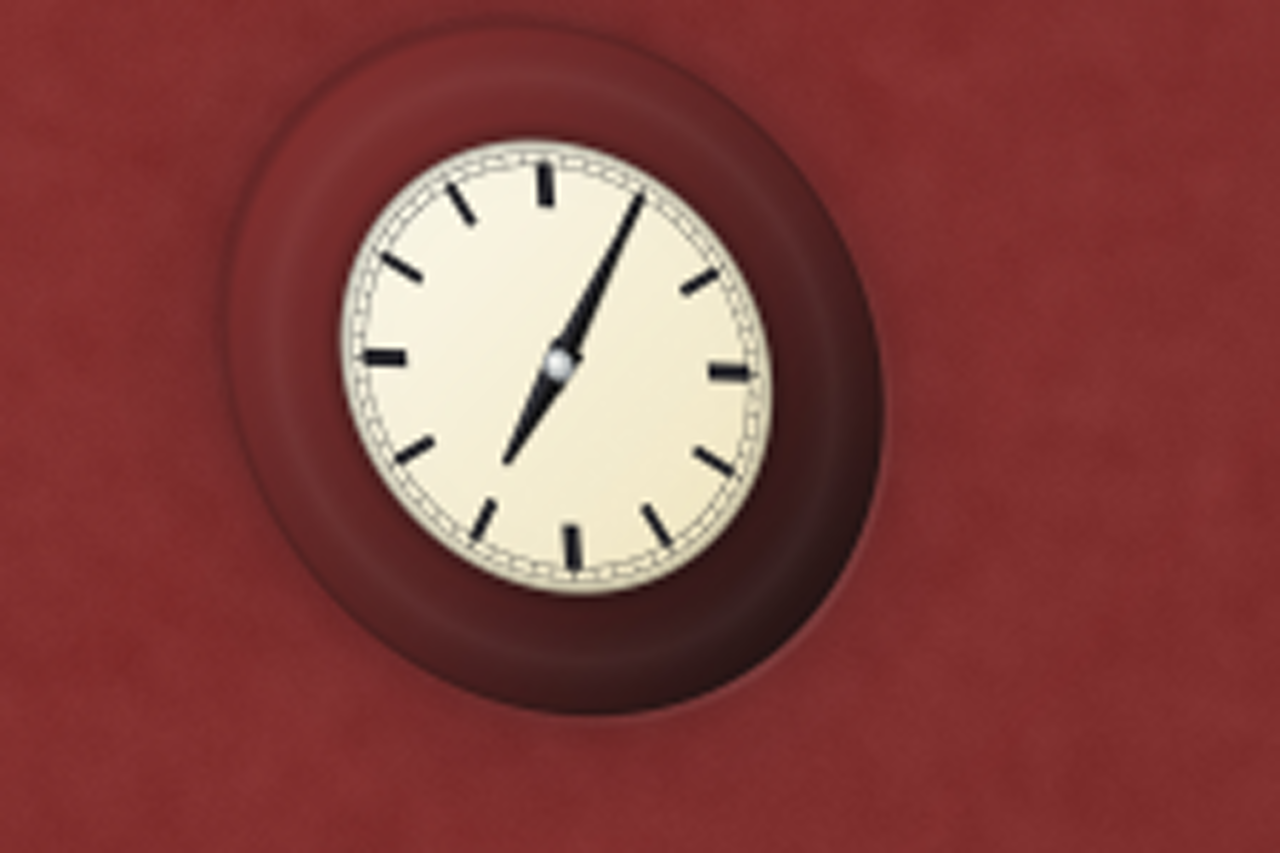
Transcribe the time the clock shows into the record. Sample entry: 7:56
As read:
7:05
